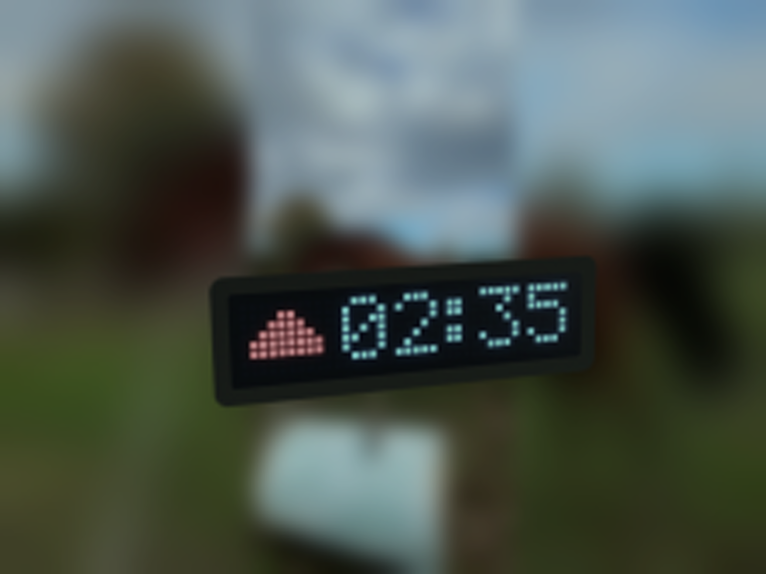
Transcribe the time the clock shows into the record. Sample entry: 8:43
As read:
2:35
